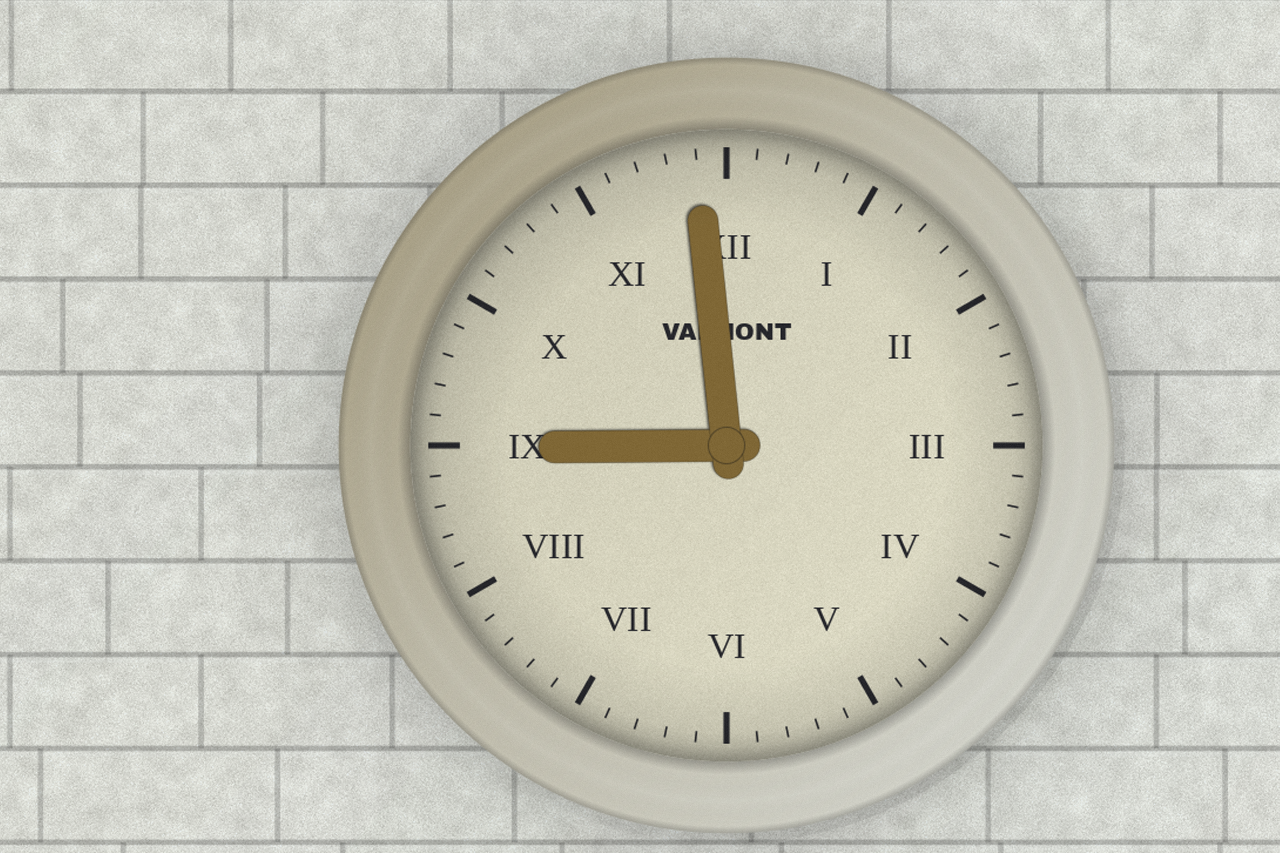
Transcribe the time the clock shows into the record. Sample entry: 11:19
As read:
8:59
